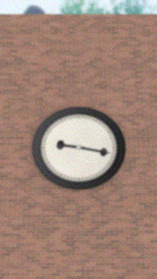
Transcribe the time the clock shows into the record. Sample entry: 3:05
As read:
9:17
